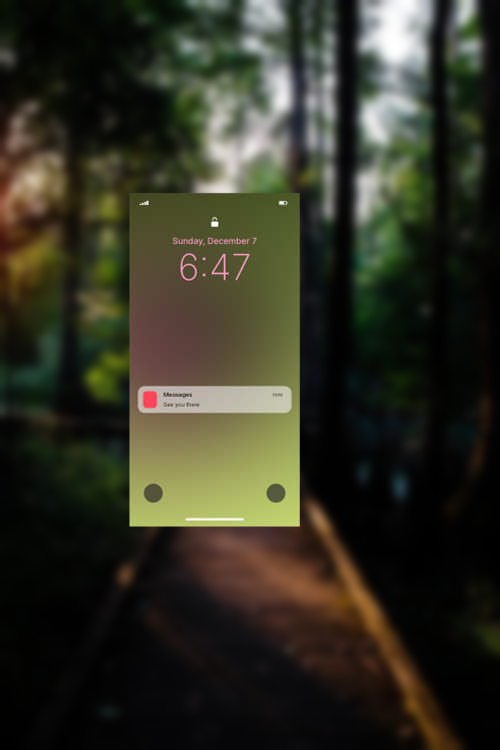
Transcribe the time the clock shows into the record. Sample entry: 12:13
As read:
6:47
